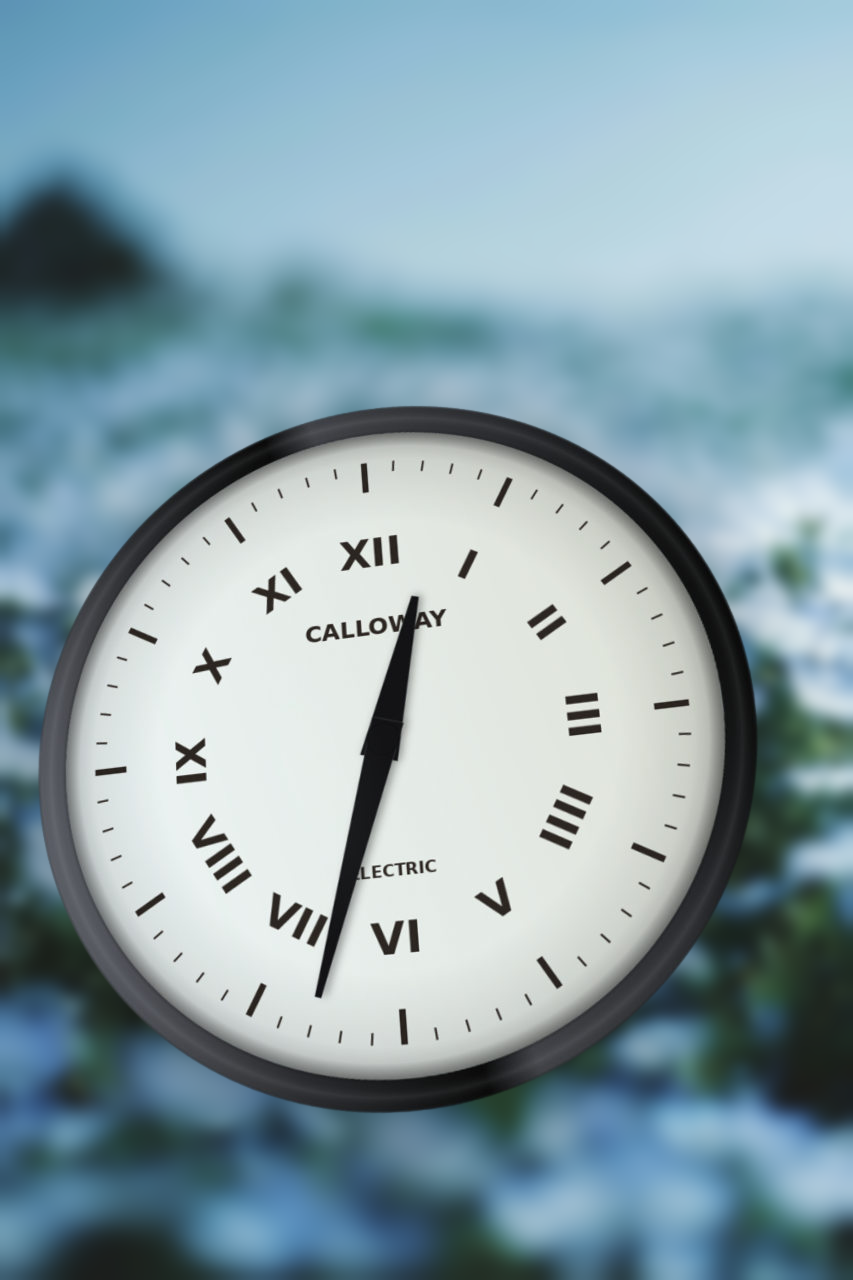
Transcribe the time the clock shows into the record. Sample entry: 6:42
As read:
12:33
